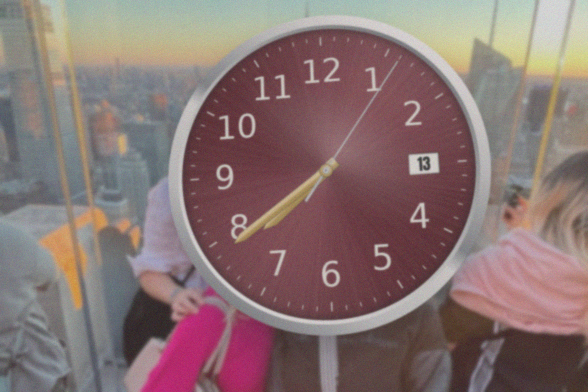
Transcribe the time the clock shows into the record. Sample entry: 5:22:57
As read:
7:39:06
